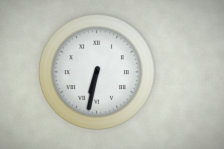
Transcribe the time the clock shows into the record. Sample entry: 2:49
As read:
6:32
